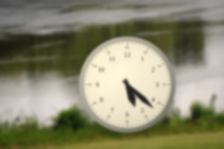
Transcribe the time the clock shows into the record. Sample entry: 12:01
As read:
5:22
